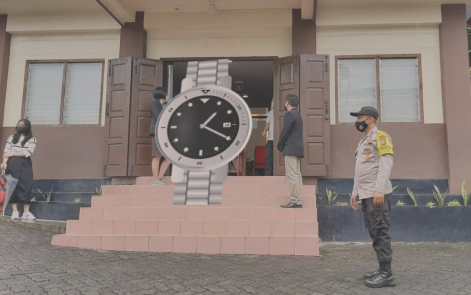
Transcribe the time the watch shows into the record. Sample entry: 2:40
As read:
1:20
